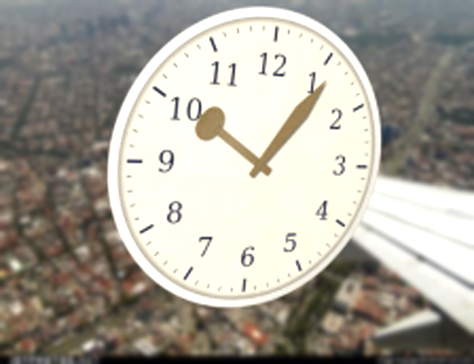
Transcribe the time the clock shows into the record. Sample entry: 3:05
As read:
10:06
